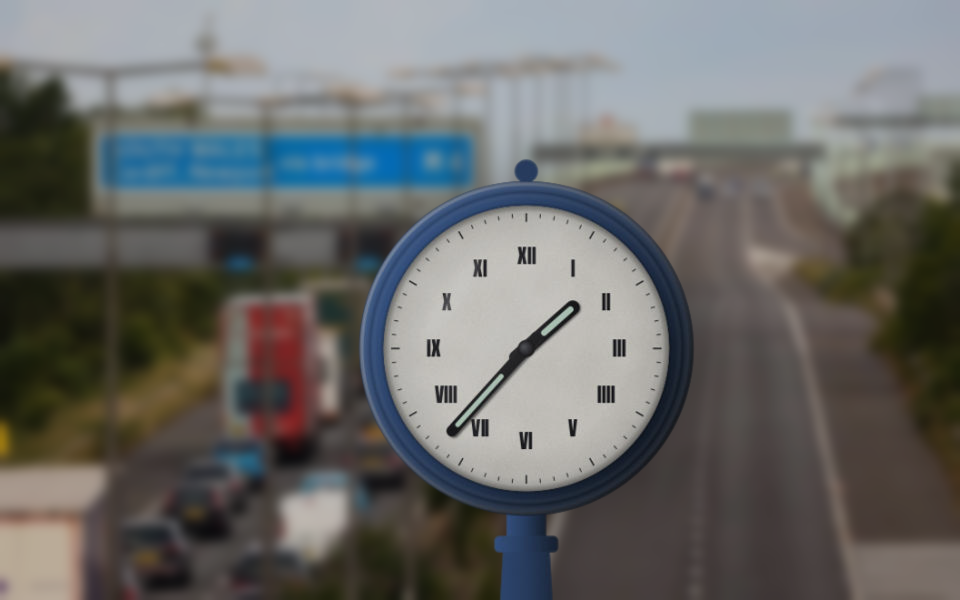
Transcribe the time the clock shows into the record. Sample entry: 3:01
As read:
1:37
